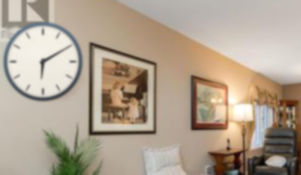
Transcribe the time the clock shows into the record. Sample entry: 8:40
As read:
6:10
